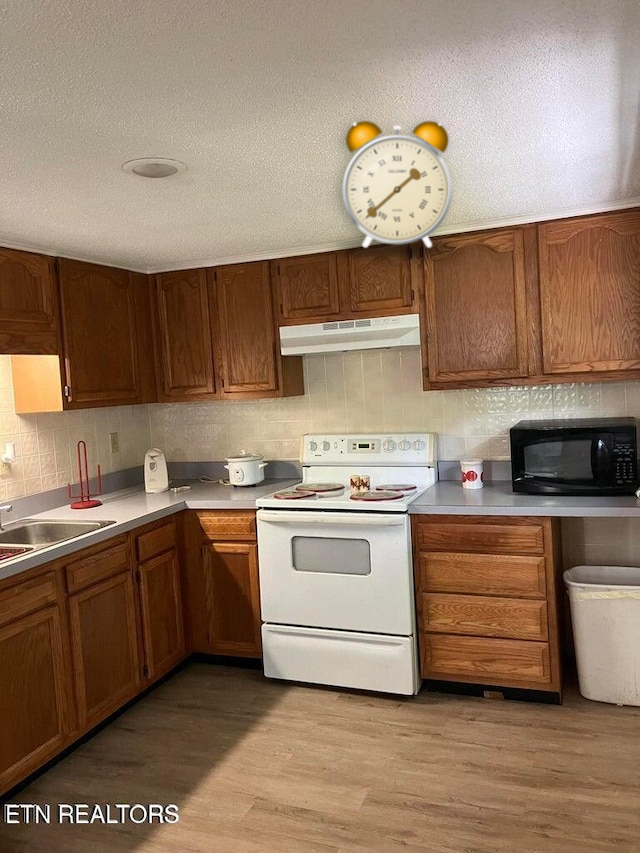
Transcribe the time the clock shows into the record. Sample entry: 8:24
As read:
1:38
